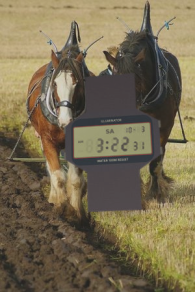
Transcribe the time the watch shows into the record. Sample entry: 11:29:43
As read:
3:22:31
